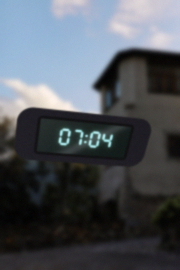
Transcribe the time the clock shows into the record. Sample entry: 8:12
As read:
7:04
